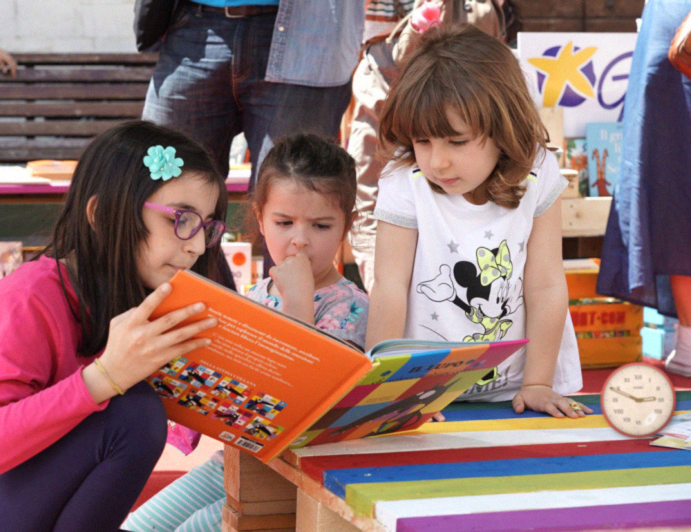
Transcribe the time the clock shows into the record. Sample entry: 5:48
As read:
2:49
